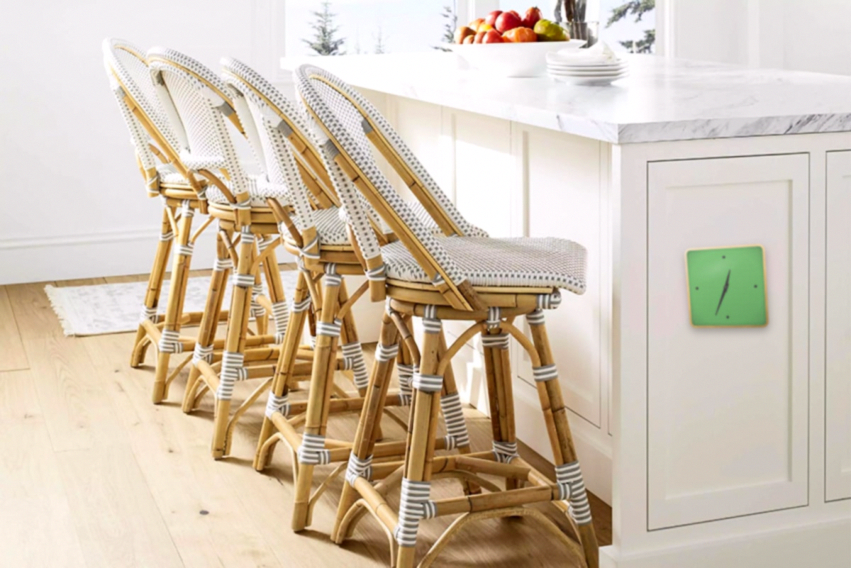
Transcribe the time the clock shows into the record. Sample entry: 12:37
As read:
12:34
